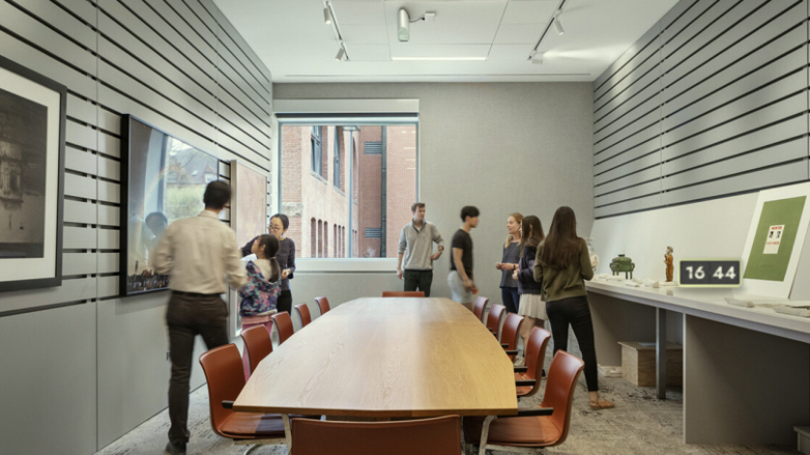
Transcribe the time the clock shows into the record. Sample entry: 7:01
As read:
16:44
